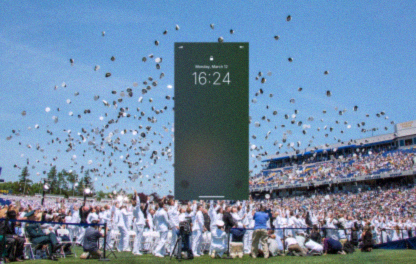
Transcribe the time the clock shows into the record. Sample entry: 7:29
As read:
16:24
